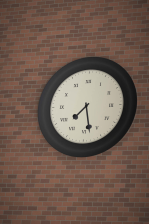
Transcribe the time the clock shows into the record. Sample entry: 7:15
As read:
7:28
